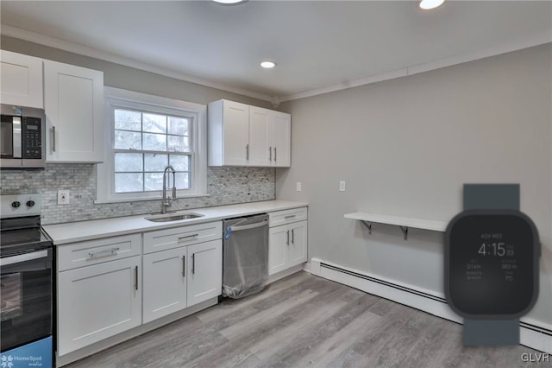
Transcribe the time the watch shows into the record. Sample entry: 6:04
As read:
4:15
